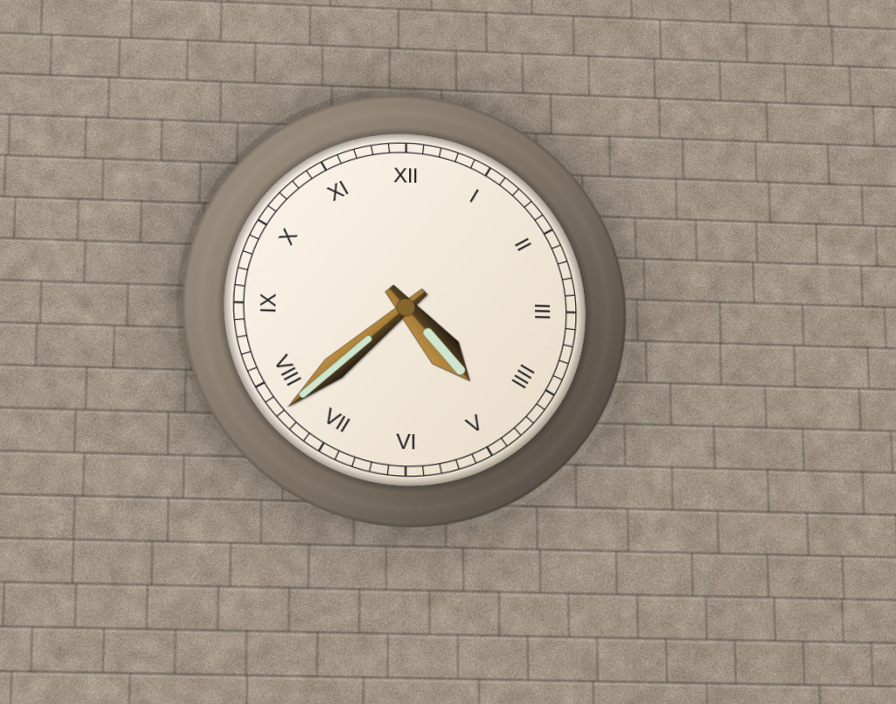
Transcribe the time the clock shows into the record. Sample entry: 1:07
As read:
4:38
